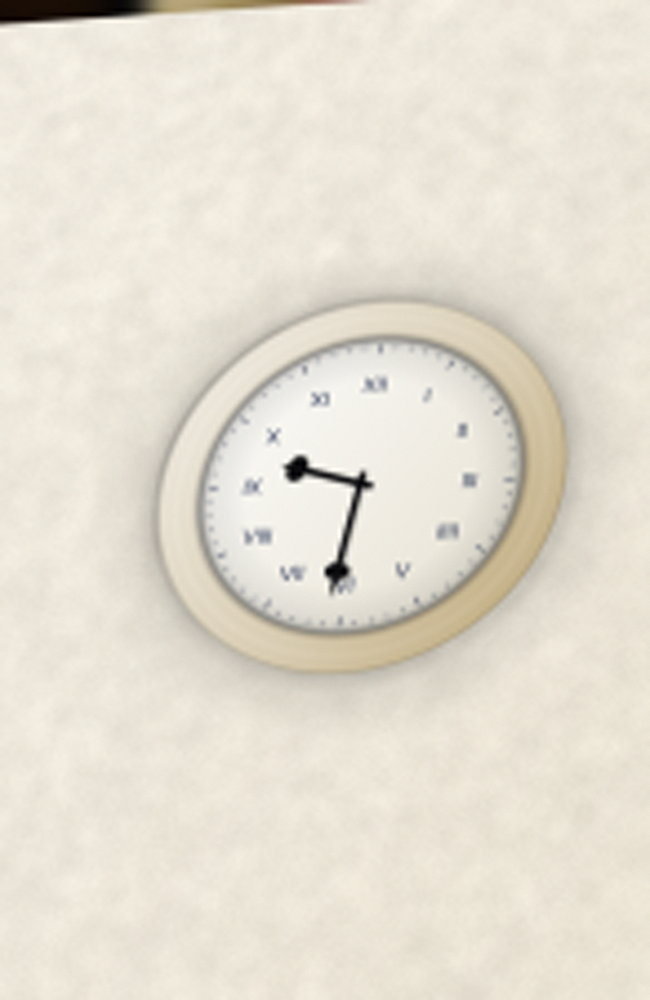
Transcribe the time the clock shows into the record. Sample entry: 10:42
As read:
9:31
